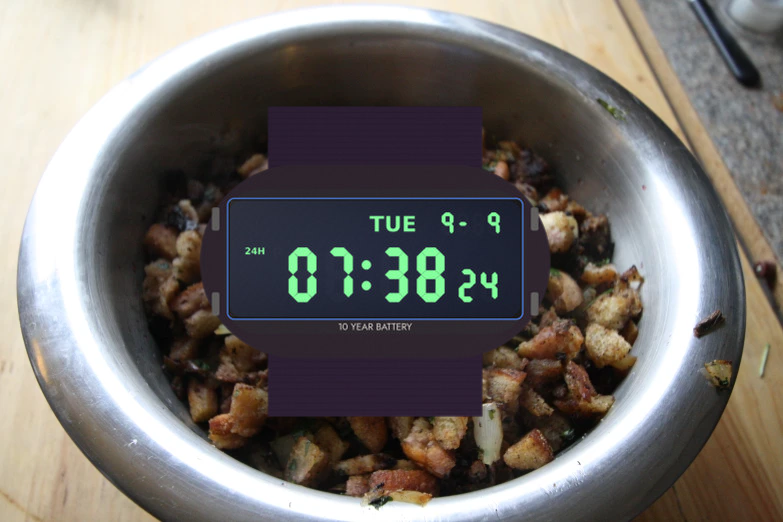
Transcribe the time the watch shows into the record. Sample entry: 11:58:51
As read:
7:38:24
